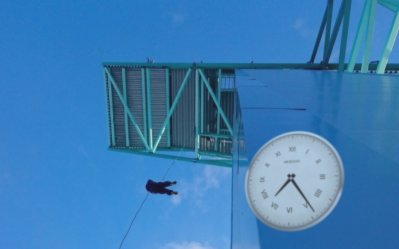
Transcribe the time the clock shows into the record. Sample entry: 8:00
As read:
7:24
